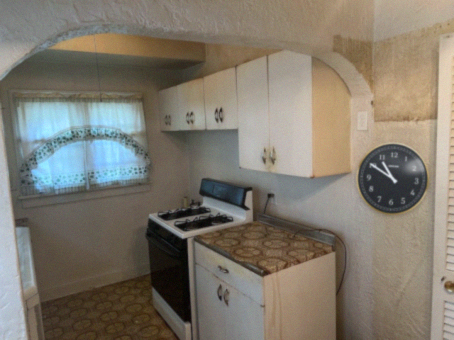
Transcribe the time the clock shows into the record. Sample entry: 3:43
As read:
10:50
